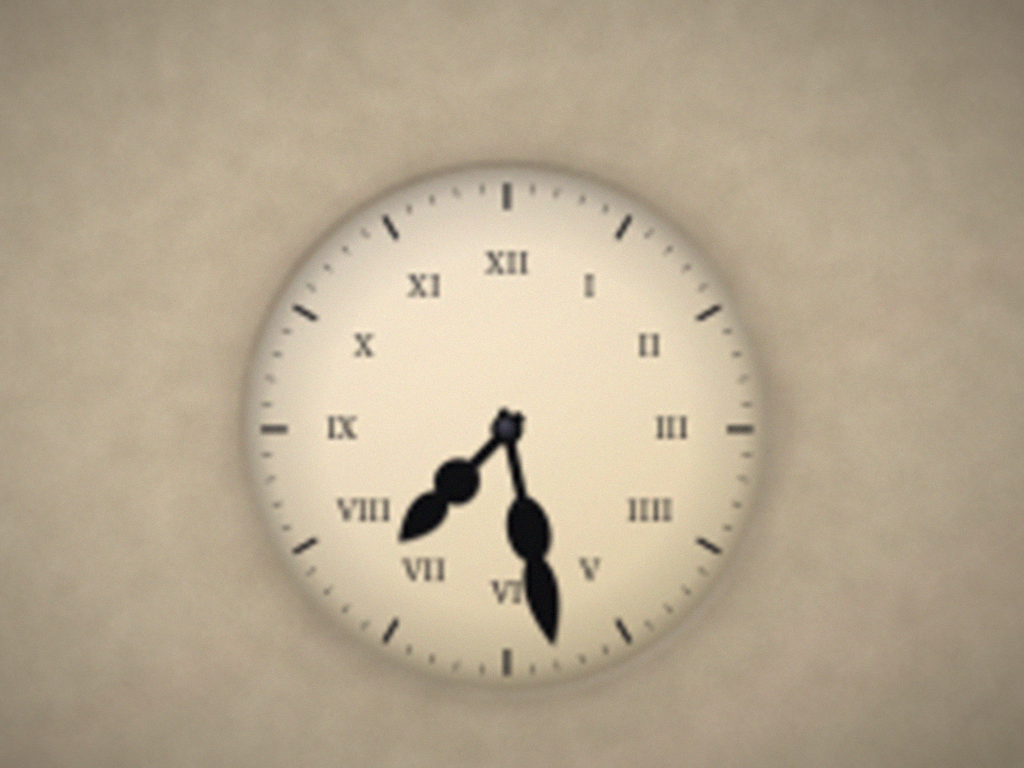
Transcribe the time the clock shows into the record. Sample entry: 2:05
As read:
7:28
